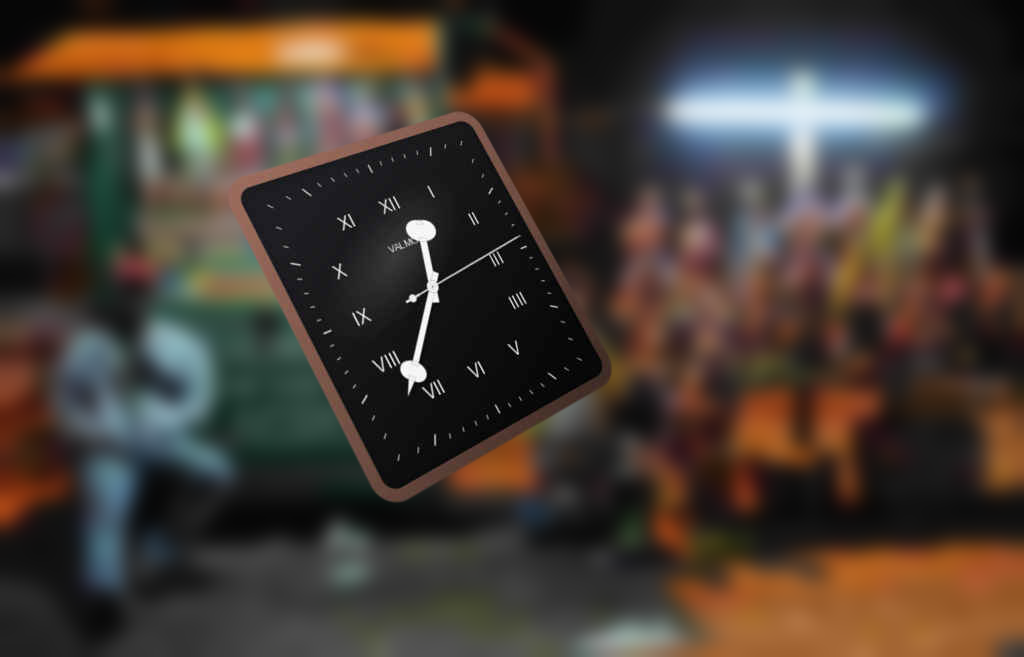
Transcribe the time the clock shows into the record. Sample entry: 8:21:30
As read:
12:37:14
